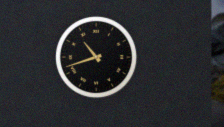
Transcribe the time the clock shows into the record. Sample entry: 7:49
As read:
10:42
